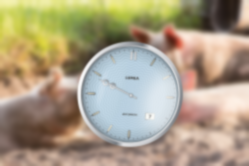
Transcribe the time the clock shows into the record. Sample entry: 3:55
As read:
9:49
